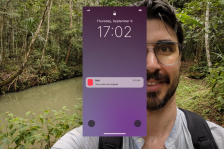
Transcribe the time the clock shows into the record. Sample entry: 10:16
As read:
17:02
